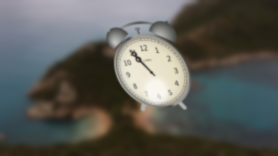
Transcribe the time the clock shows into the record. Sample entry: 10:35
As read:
10:55
